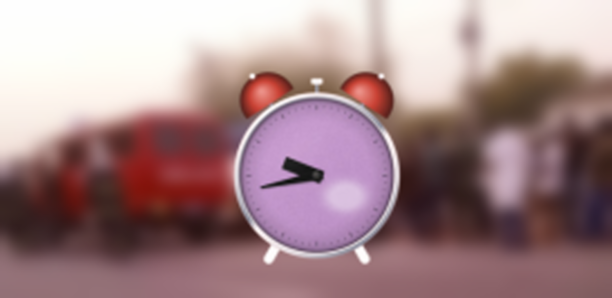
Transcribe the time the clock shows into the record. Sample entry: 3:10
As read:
9:43
